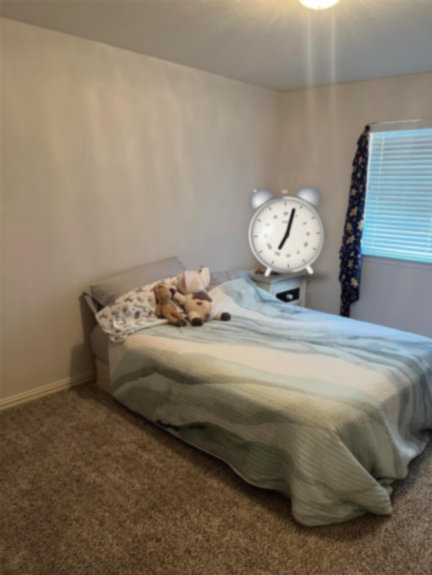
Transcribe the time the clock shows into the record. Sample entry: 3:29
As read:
7:03
